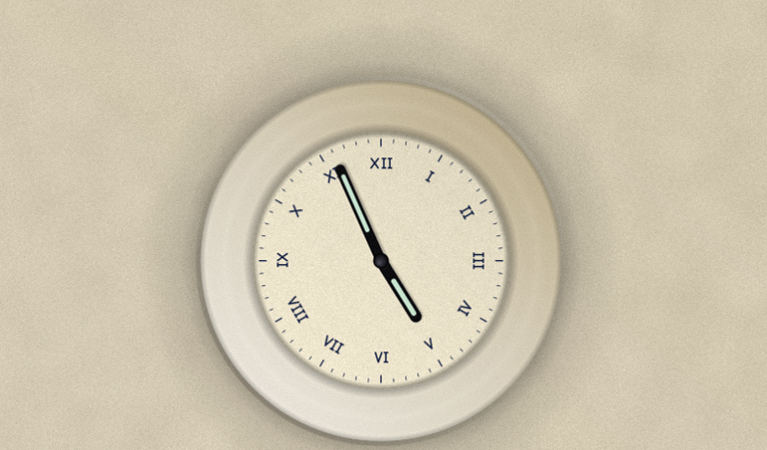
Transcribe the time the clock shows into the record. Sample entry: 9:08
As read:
4:56
